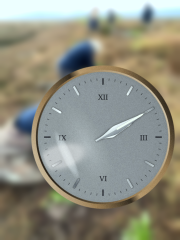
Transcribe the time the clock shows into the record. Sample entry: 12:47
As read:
2:10
